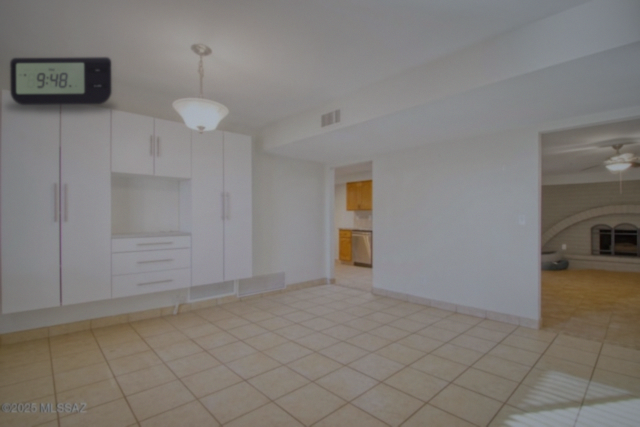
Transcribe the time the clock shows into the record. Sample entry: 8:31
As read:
9:48
